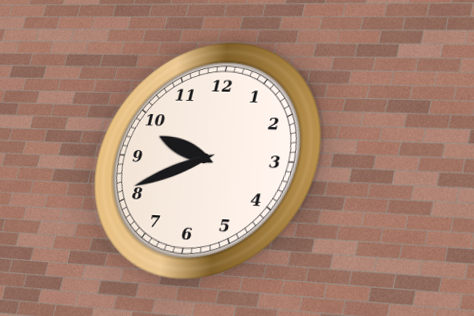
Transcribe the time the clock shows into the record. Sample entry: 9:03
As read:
9:41
